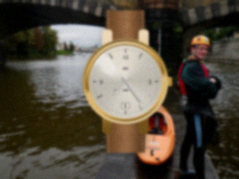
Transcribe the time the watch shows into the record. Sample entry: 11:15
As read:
7:24
